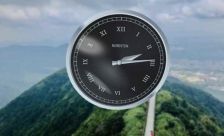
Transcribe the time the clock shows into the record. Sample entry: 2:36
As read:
2:14
